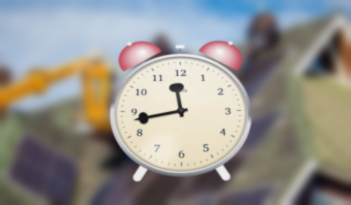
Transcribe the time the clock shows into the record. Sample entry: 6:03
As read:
11:43
